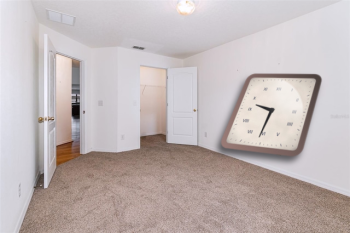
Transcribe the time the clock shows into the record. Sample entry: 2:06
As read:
9:31
